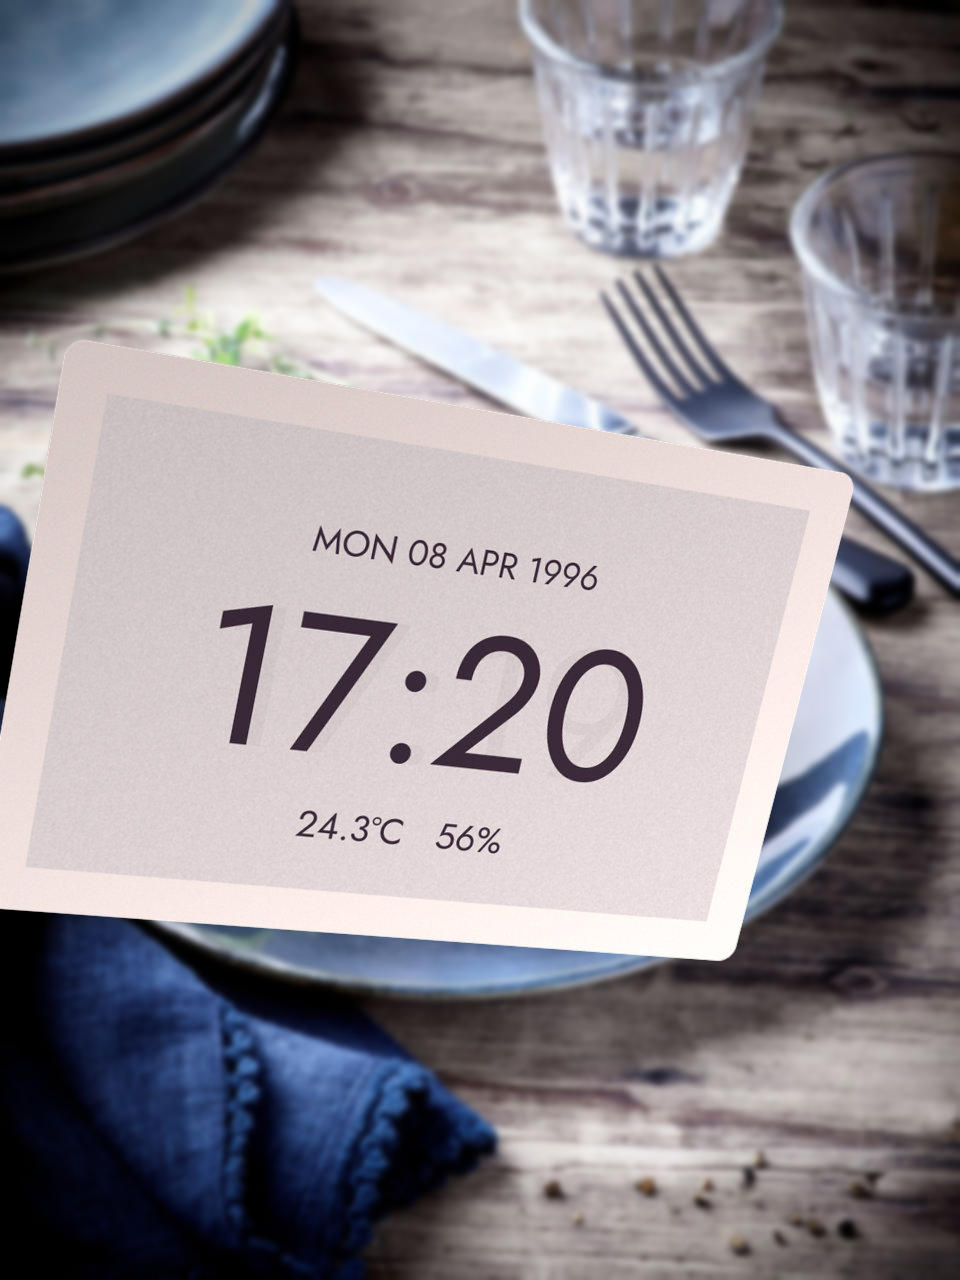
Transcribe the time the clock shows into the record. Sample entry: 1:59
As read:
17:20
